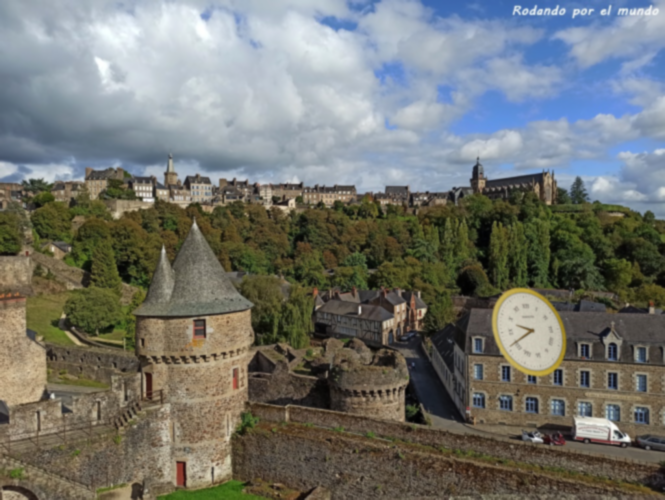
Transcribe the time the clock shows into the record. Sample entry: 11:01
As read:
9:41
